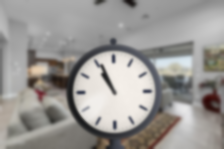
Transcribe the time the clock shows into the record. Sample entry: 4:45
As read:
10:56
